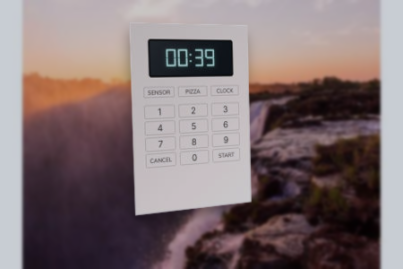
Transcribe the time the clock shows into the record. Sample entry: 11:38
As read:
0:39
